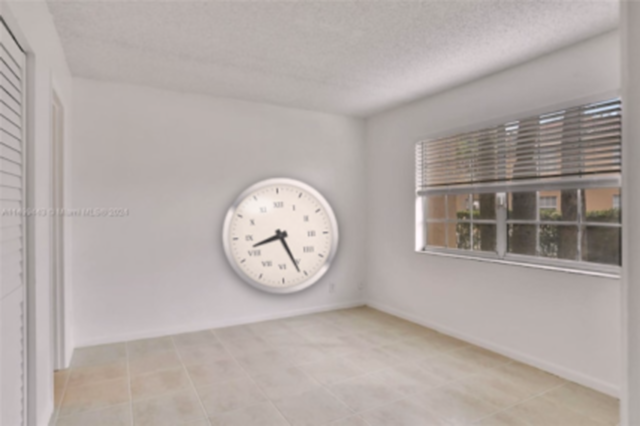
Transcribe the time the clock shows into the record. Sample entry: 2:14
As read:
8:26
